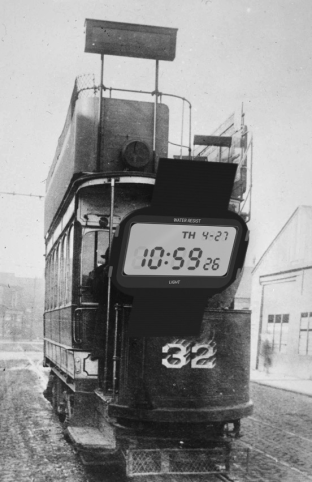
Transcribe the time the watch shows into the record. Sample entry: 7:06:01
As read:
10:59:26
